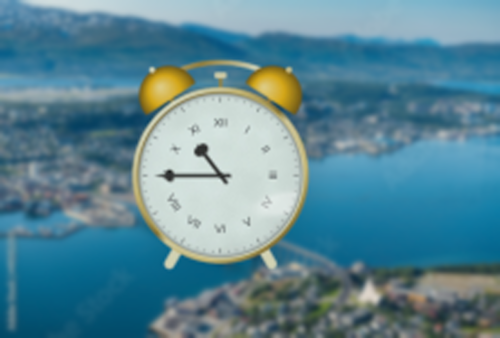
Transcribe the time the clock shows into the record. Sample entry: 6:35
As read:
10:45
